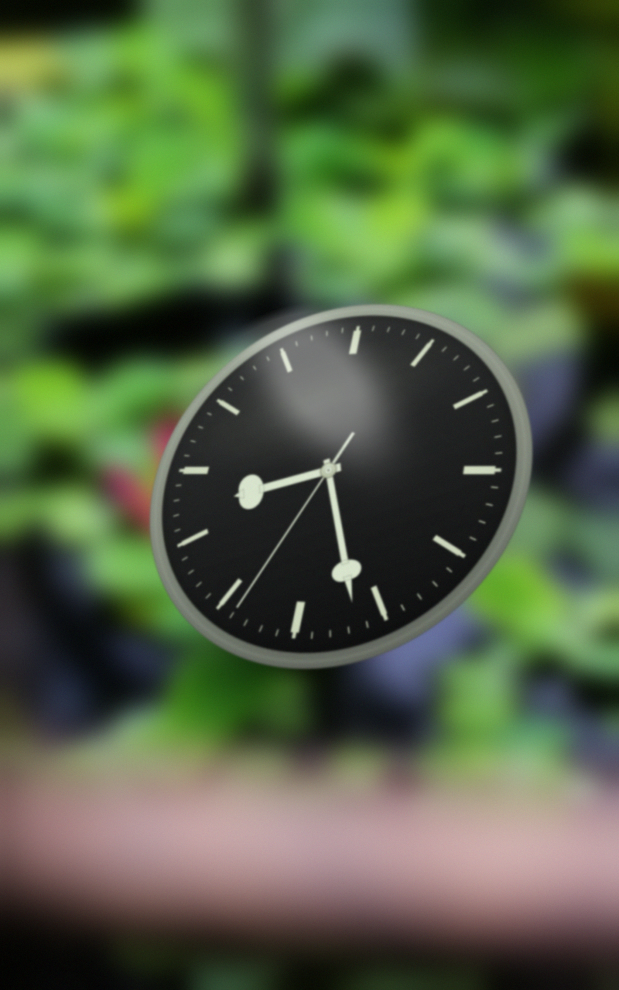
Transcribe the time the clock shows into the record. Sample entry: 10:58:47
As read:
8:26:34
